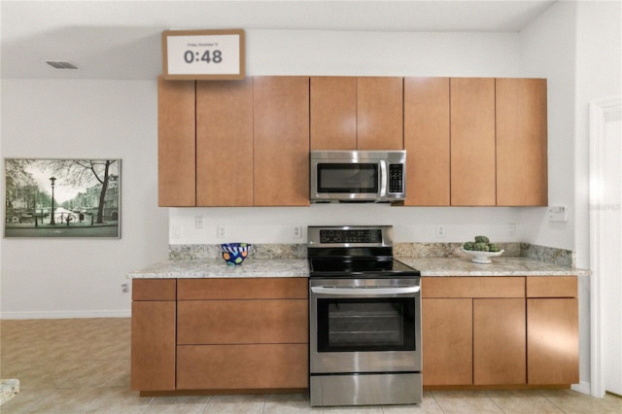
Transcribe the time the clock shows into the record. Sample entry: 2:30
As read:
0:48
